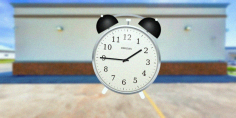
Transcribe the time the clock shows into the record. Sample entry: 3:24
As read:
1:45
